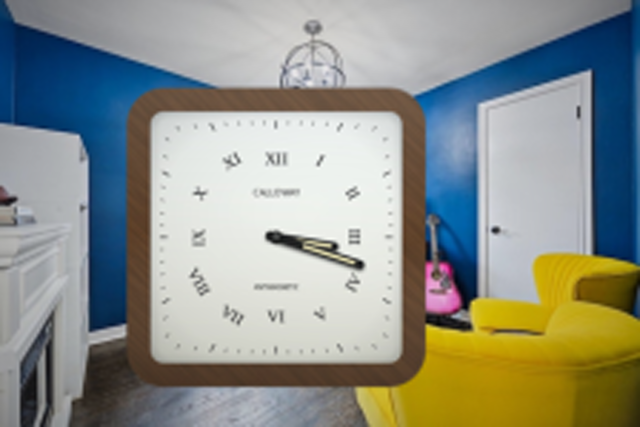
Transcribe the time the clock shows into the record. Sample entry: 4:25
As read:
3:18
